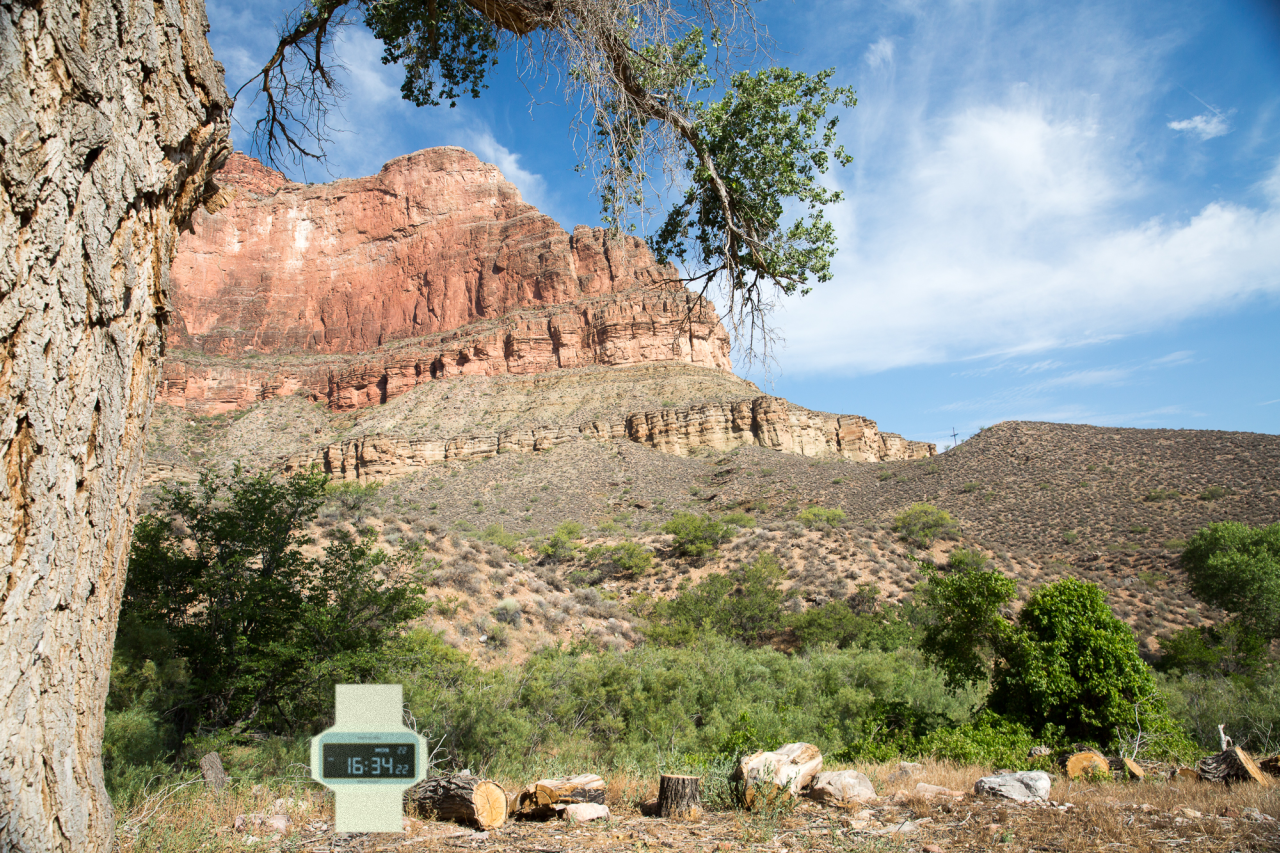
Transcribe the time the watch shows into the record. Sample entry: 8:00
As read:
16:34
